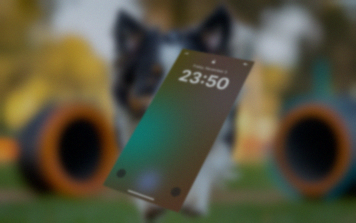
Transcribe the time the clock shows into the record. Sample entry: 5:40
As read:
23:50
